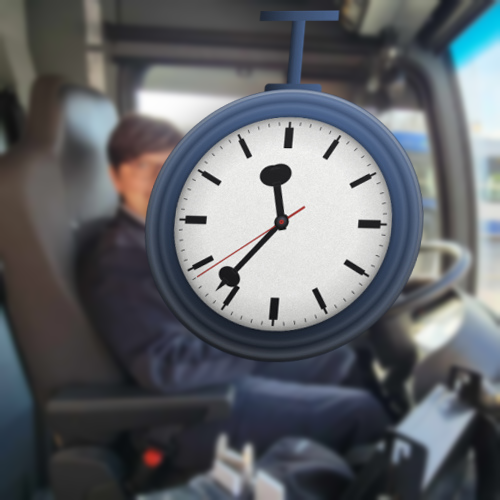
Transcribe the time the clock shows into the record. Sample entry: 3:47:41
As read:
11:36:39
